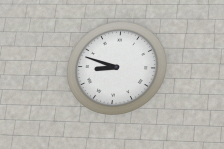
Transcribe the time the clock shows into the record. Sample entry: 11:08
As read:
8:48
